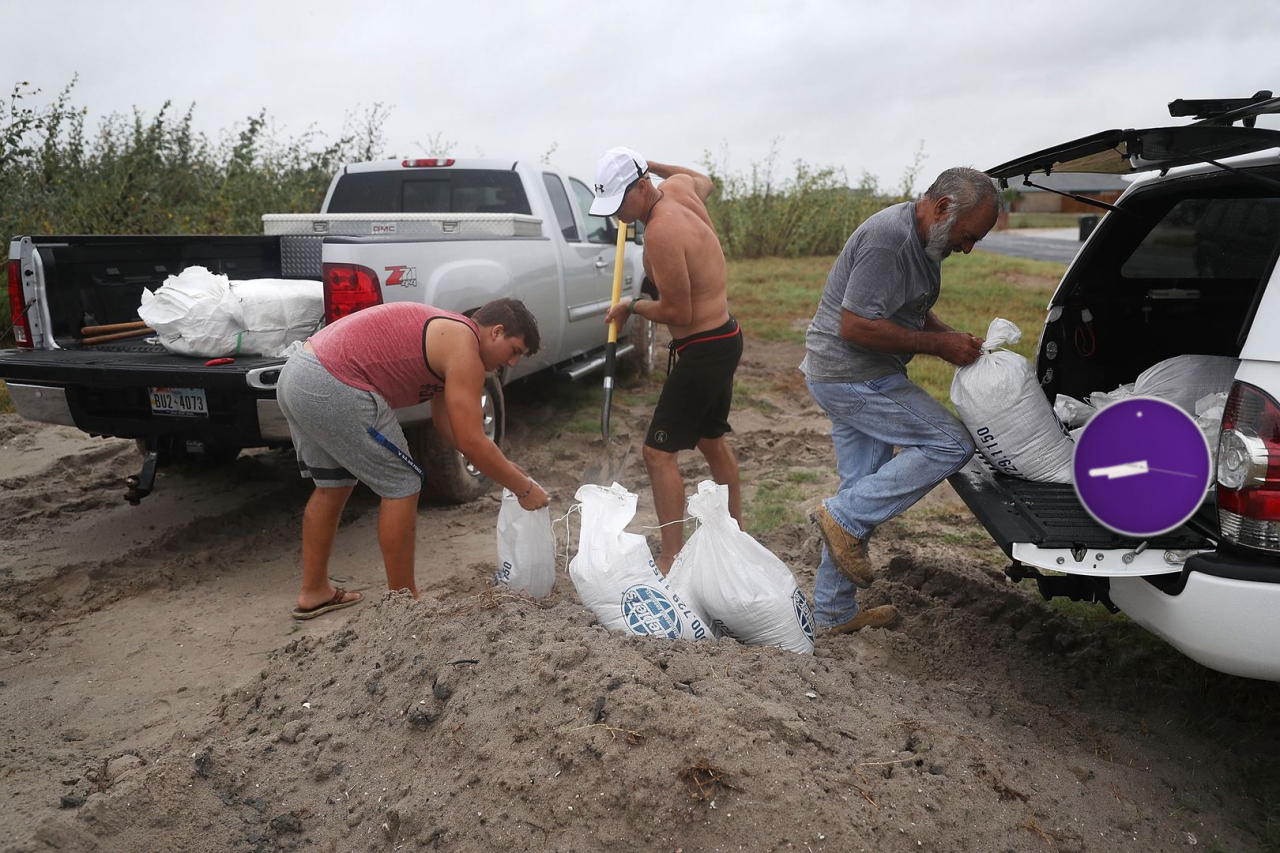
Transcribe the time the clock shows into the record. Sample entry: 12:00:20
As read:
8:44:17
